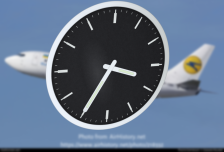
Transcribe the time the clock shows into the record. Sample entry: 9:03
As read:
3:35
